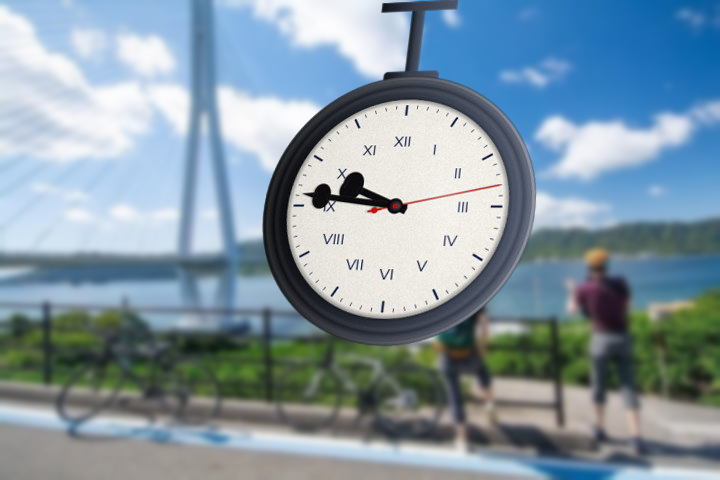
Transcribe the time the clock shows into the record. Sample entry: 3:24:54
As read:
9:46:13
